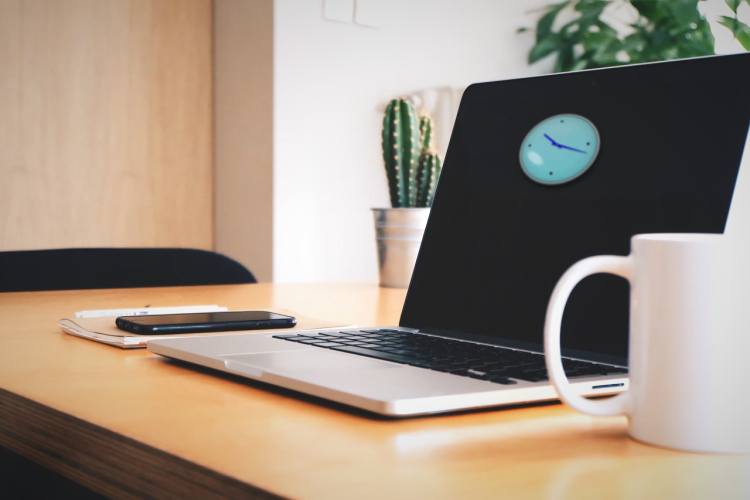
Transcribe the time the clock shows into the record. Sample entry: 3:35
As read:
10:18
